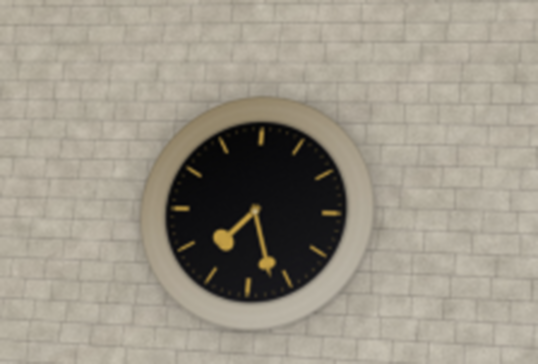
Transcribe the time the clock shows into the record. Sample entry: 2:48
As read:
7:27
